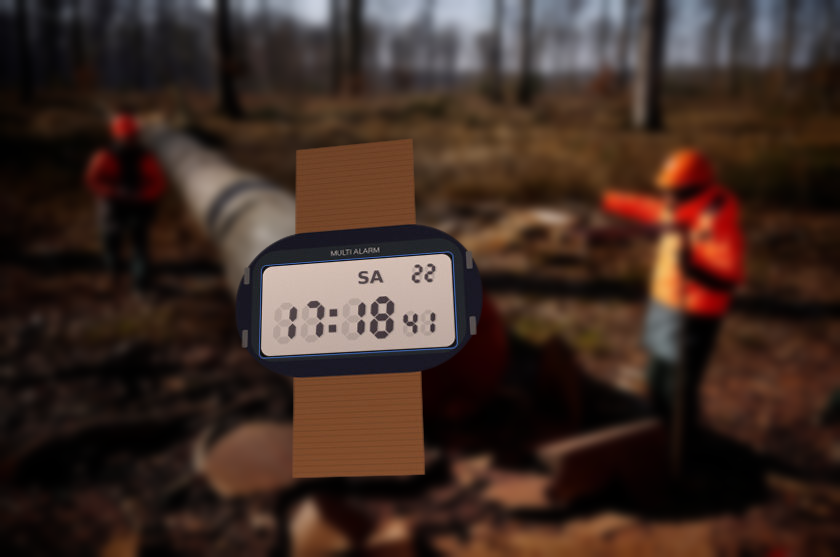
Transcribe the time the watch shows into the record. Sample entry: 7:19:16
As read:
17:18:41
